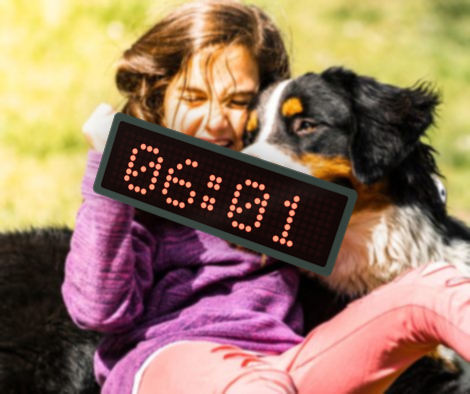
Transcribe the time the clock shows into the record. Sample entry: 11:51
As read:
6:01
